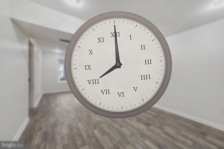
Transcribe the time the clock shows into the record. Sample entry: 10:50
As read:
8:00
